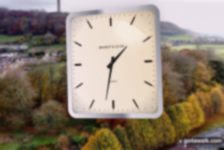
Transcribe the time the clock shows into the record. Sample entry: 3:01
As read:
1:32
